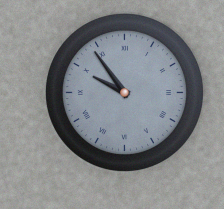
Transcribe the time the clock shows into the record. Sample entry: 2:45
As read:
9:54
